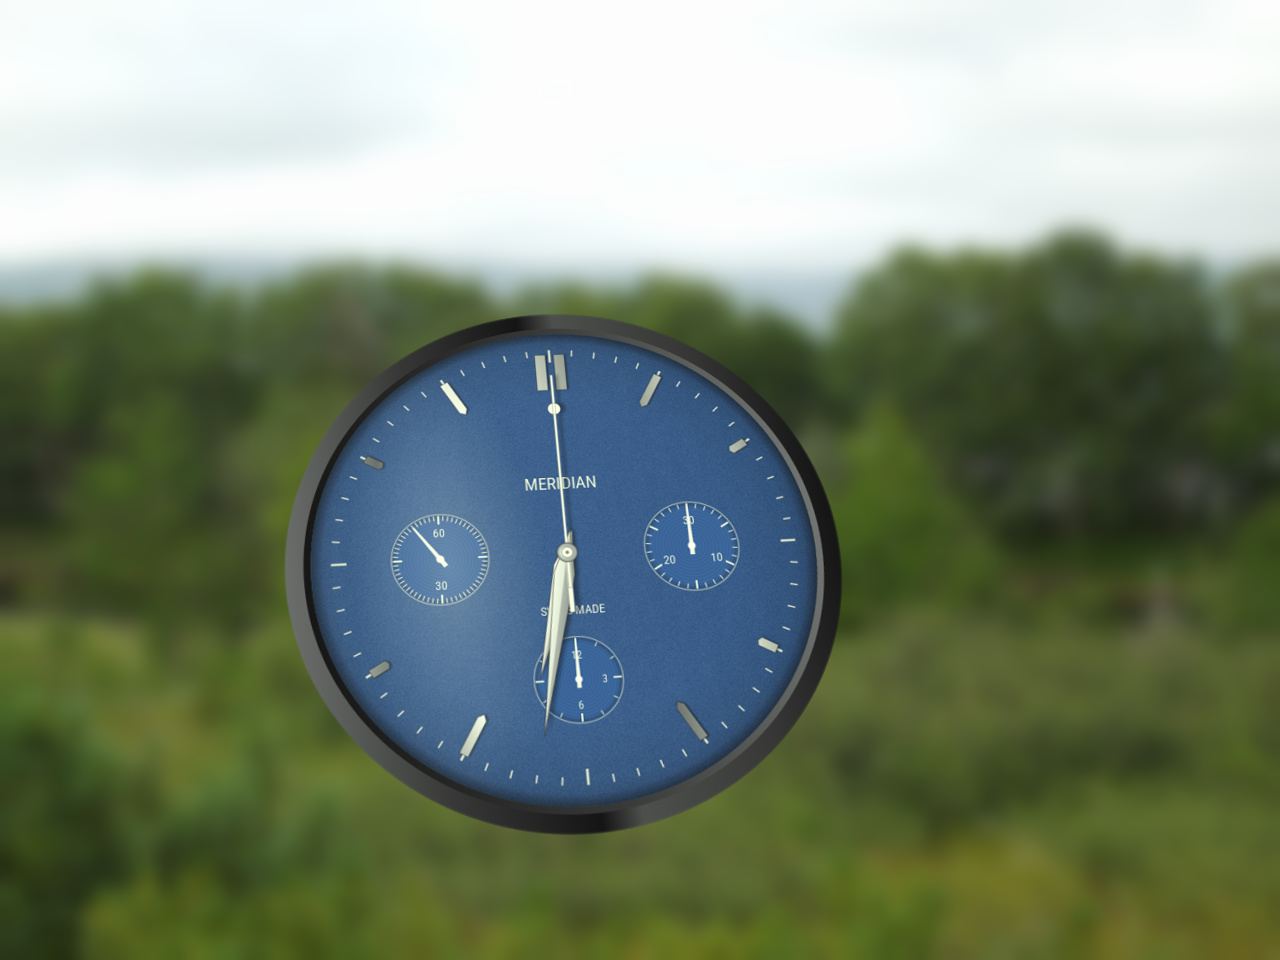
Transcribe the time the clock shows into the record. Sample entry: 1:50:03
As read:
6:31:54
